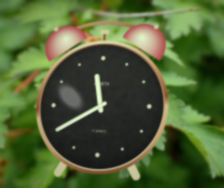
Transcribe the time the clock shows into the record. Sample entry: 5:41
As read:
11:40
